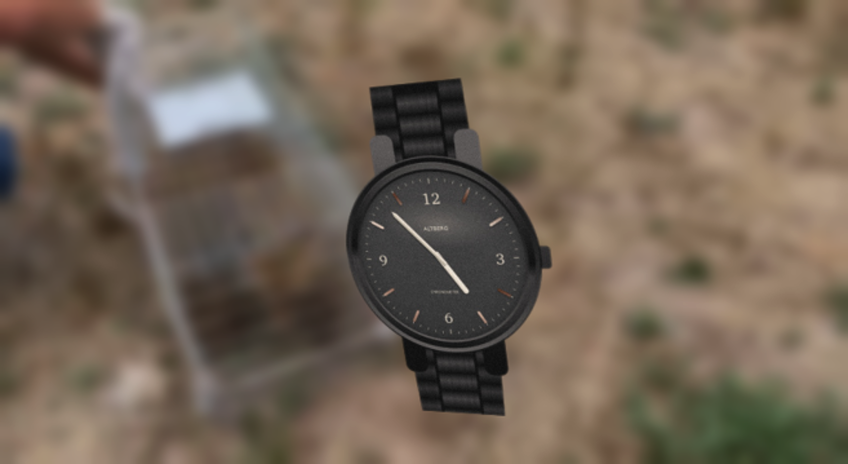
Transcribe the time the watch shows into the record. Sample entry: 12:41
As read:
4:53
